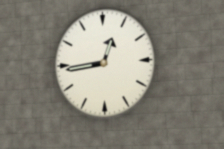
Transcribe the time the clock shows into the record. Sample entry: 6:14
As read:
12:44
